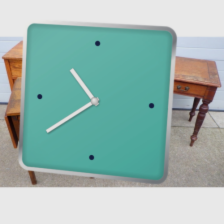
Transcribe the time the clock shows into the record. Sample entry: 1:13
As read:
10:39
